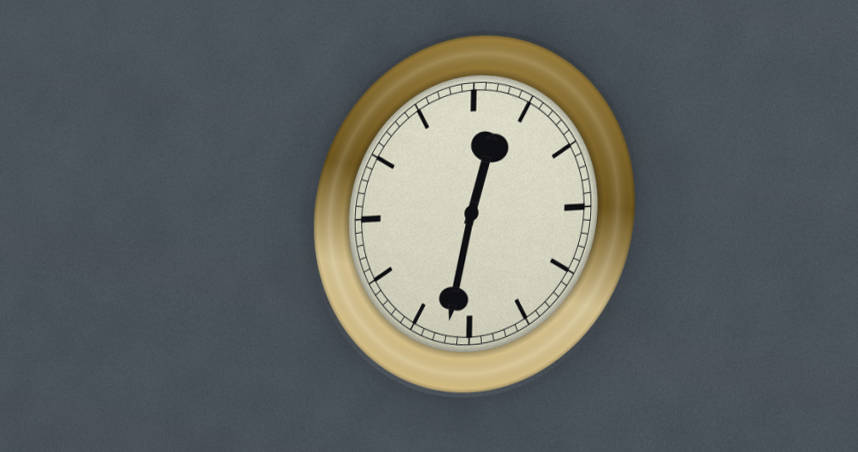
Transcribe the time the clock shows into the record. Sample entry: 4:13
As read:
12:32
